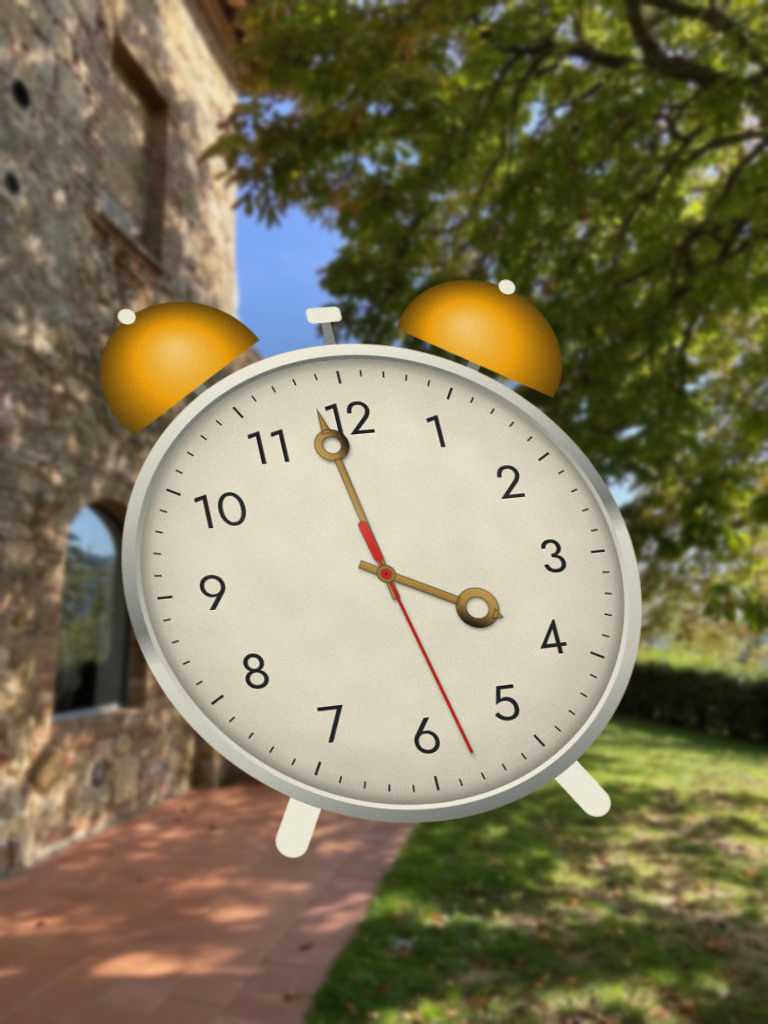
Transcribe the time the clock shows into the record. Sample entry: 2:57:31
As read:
3:58:28
